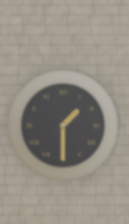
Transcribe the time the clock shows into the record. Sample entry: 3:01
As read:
1:30
